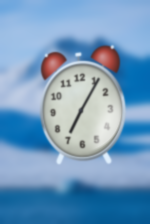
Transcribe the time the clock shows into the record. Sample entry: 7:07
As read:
7:06
